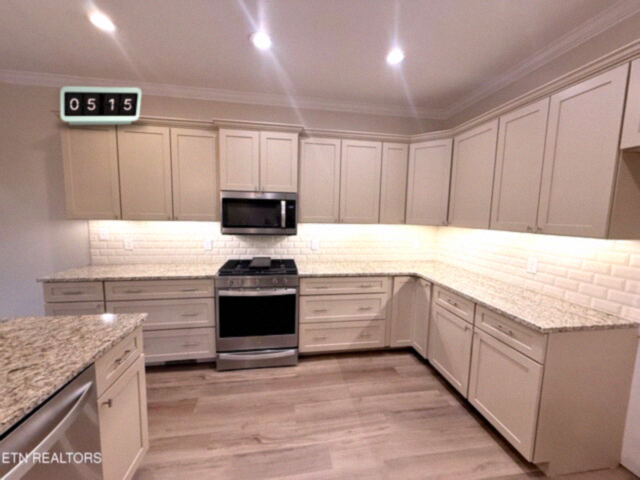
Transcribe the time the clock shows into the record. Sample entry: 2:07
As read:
5:15
